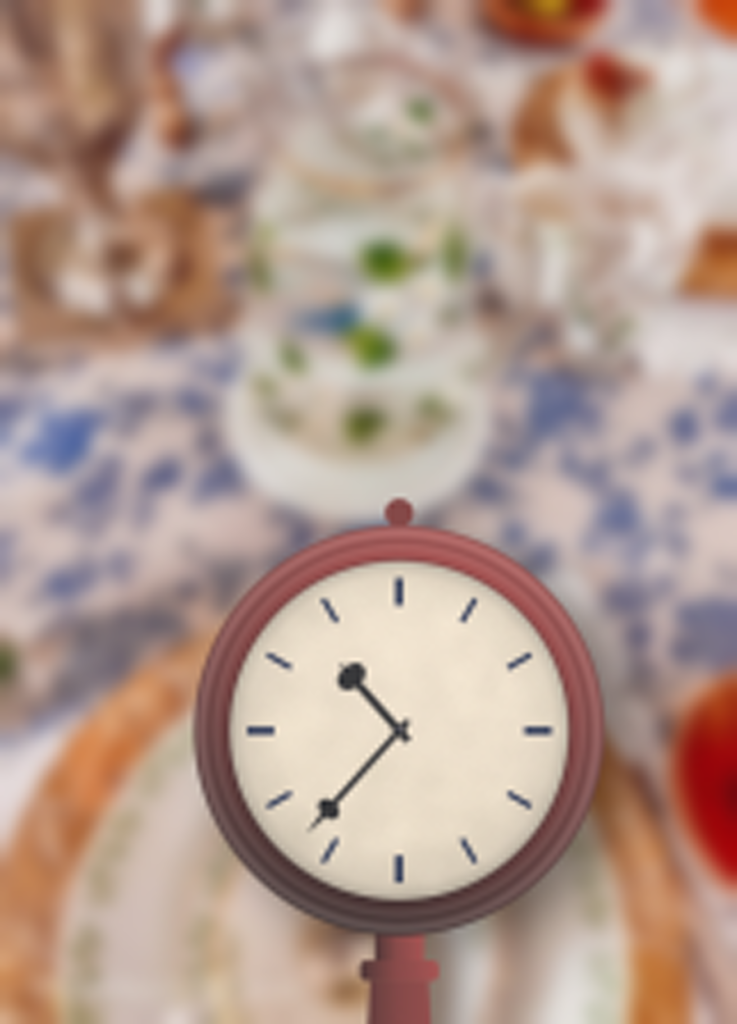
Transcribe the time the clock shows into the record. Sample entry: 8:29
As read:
10:37
